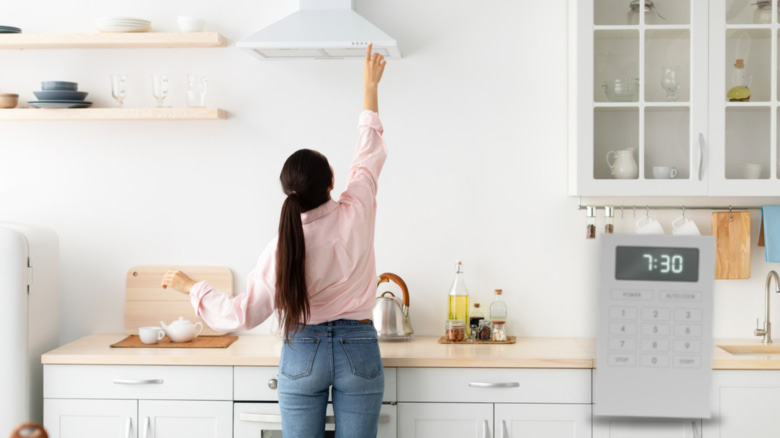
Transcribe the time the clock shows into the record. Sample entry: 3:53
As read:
7:30
